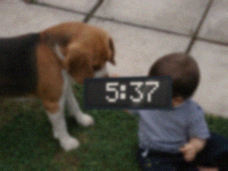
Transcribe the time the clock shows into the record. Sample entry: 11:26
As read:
5:37
